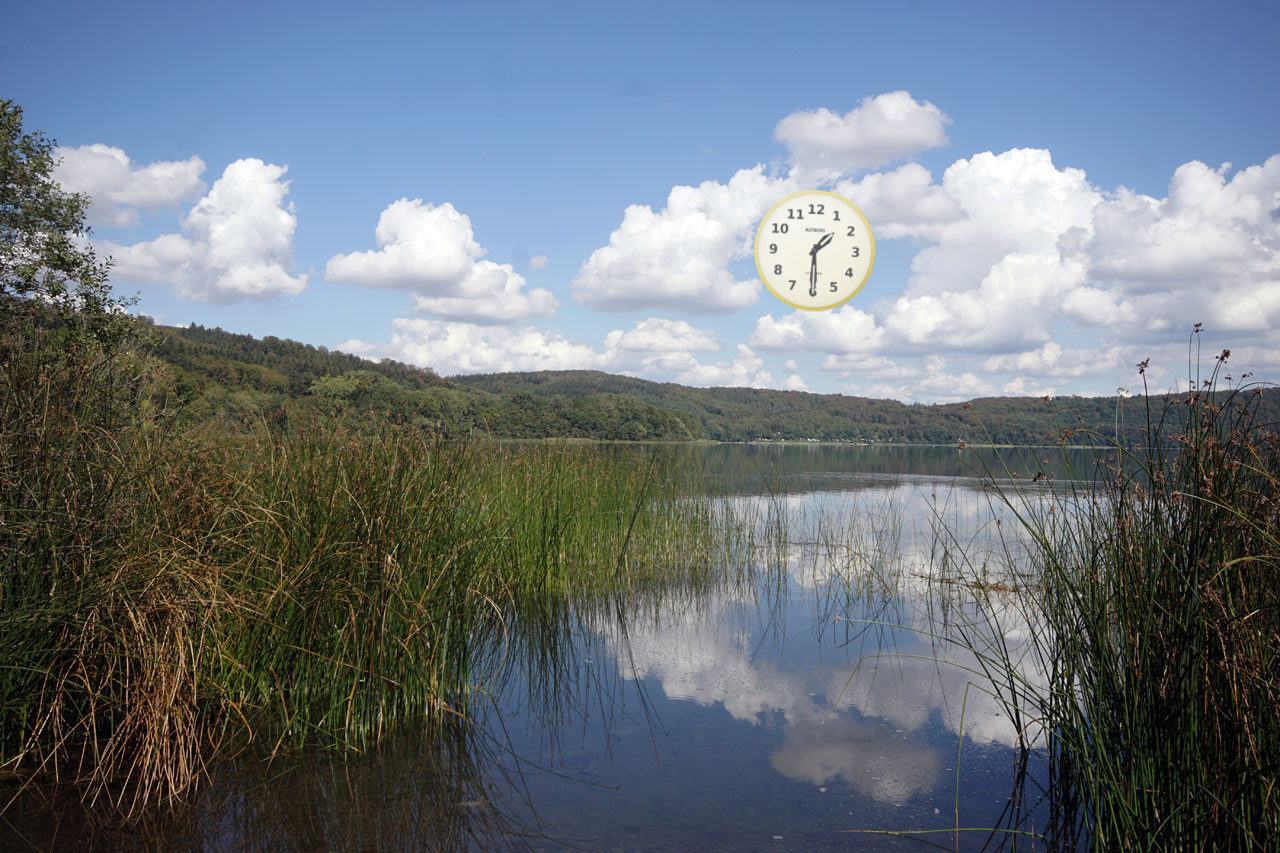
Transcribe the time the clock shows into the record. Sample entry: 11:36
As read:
1:30
